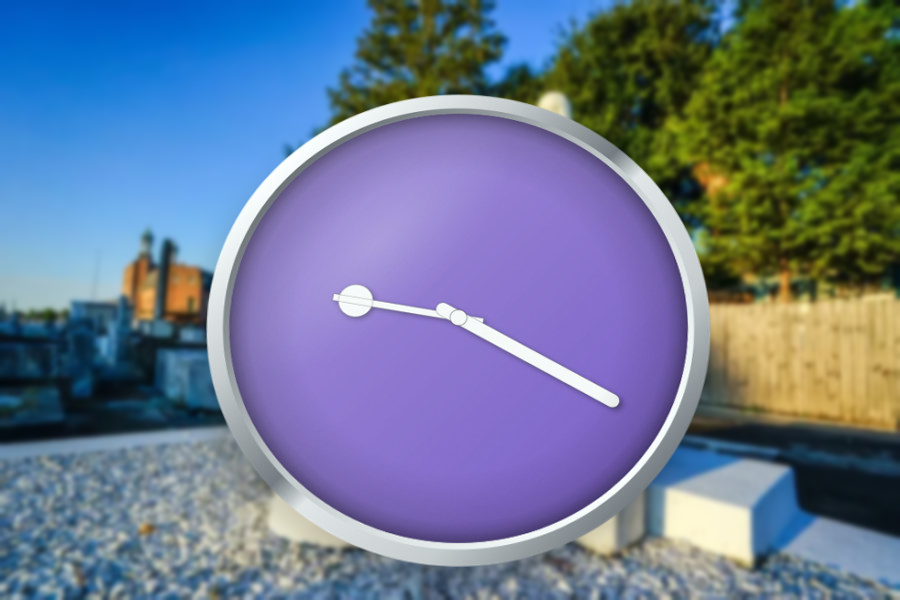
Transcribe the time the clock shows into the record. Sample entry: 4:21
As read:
9:20
